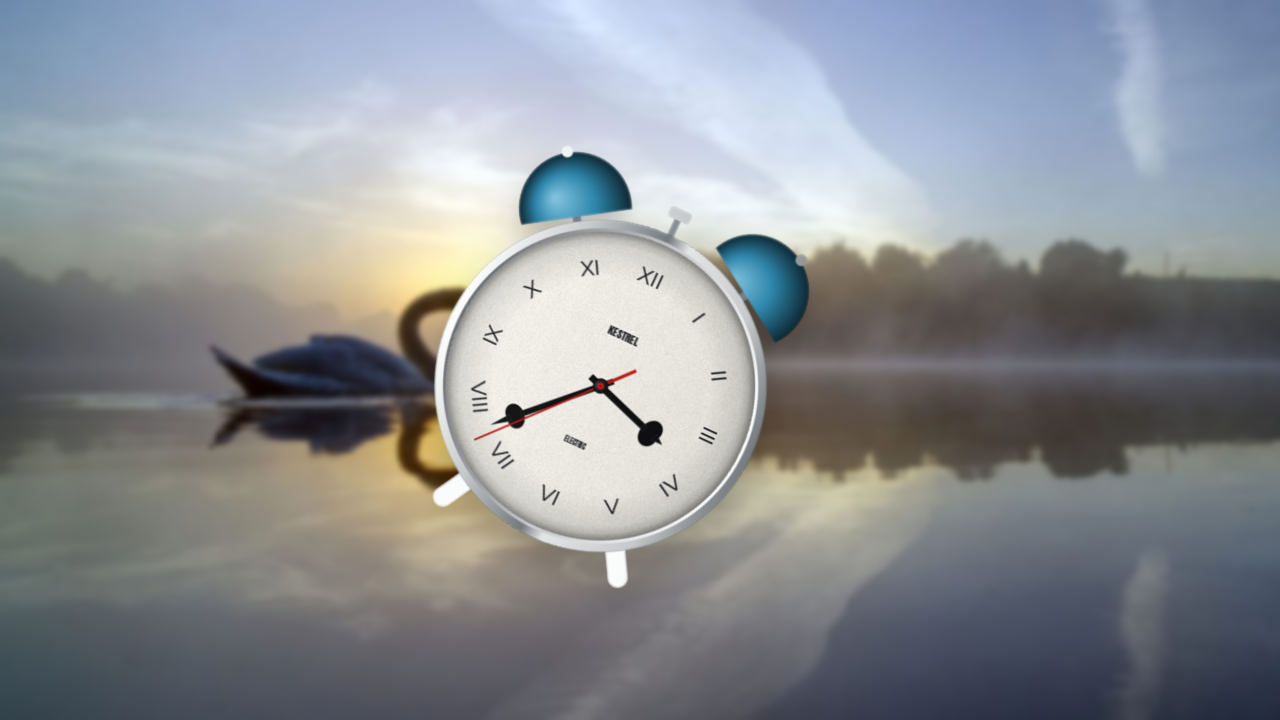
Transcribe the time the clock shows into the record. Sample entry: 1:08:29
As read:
3:37:37
